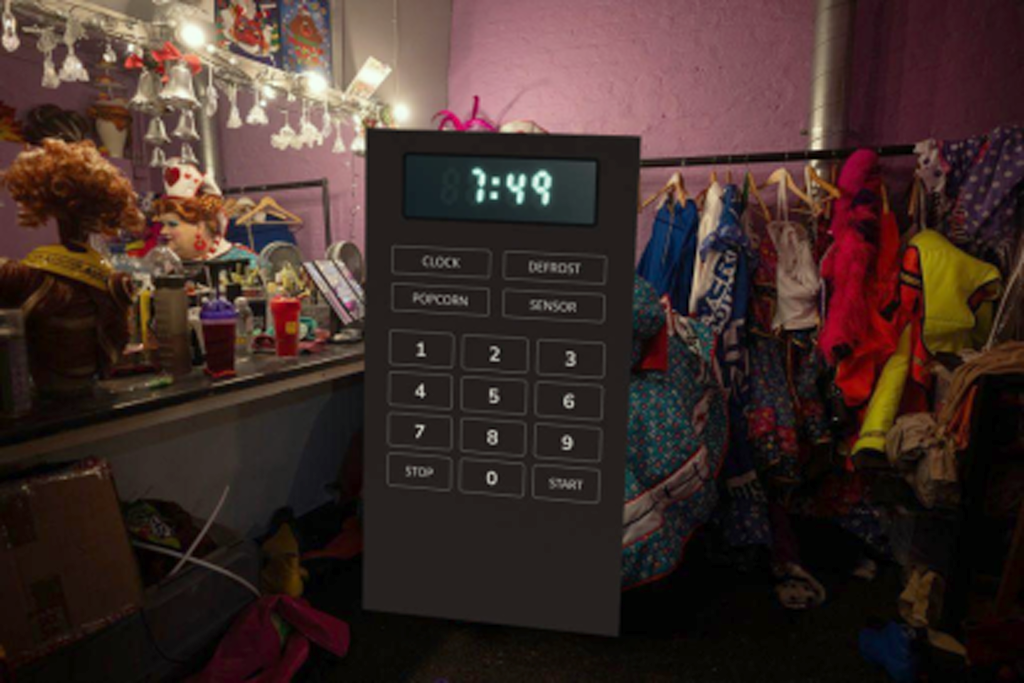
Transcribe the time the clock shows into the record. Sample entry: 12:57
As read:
7:49
